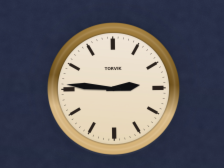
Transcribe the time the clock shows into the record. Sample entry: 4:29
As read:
2:46
